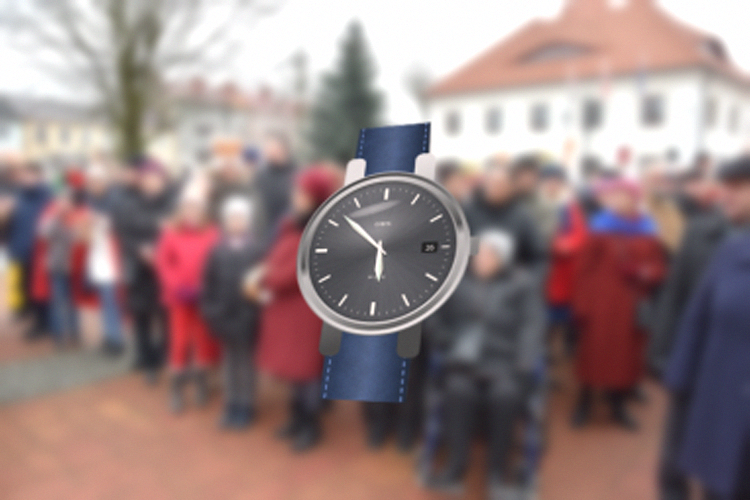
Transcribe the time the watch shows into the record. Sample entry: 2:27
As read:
5:52
